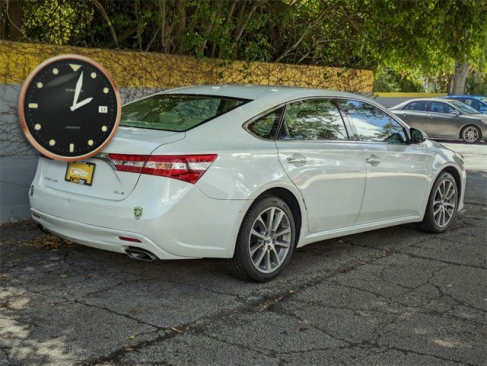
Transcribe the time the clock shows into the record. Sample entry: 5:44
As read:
2:02
